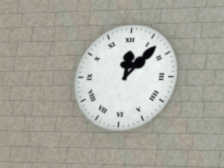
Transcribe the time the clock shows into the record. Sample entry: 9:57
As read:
12:07
